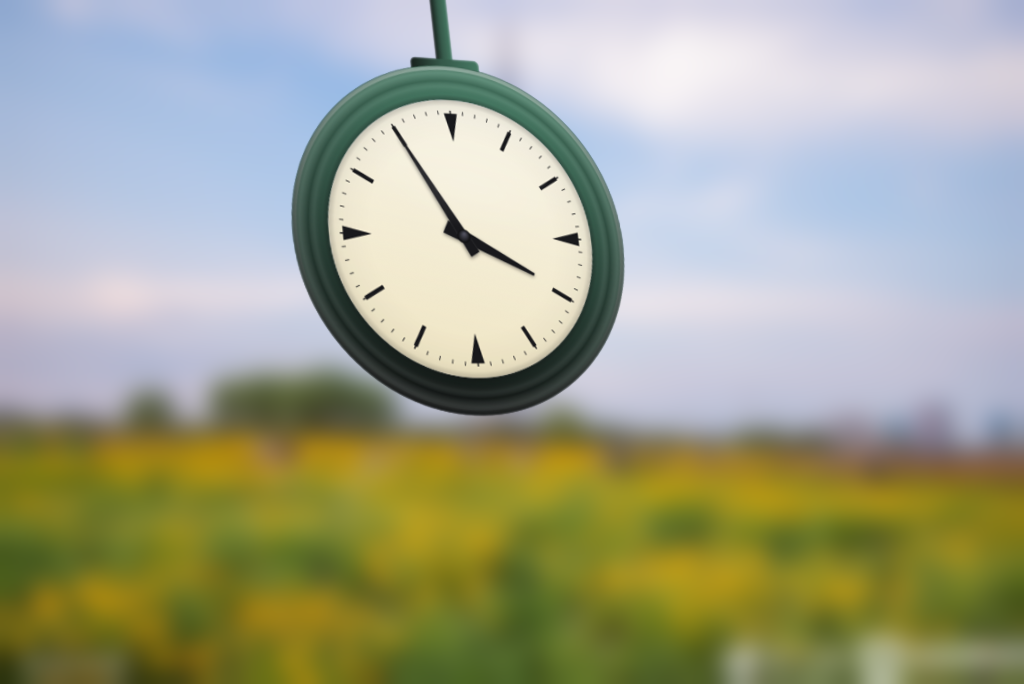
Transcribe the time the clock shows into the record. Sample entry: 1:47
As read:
3:55
